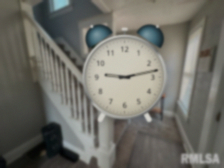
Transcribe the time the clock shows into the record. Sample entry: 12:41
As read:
9:13
